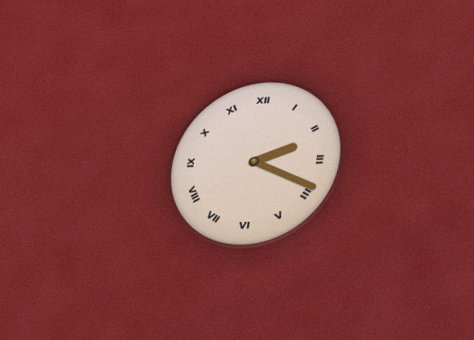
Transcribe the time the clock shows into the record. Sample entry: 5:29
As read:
2:19
